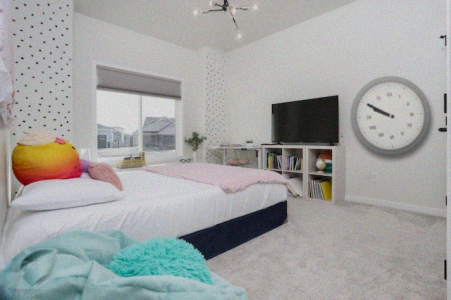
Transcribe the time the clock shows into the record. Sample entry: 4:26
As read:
9:50
